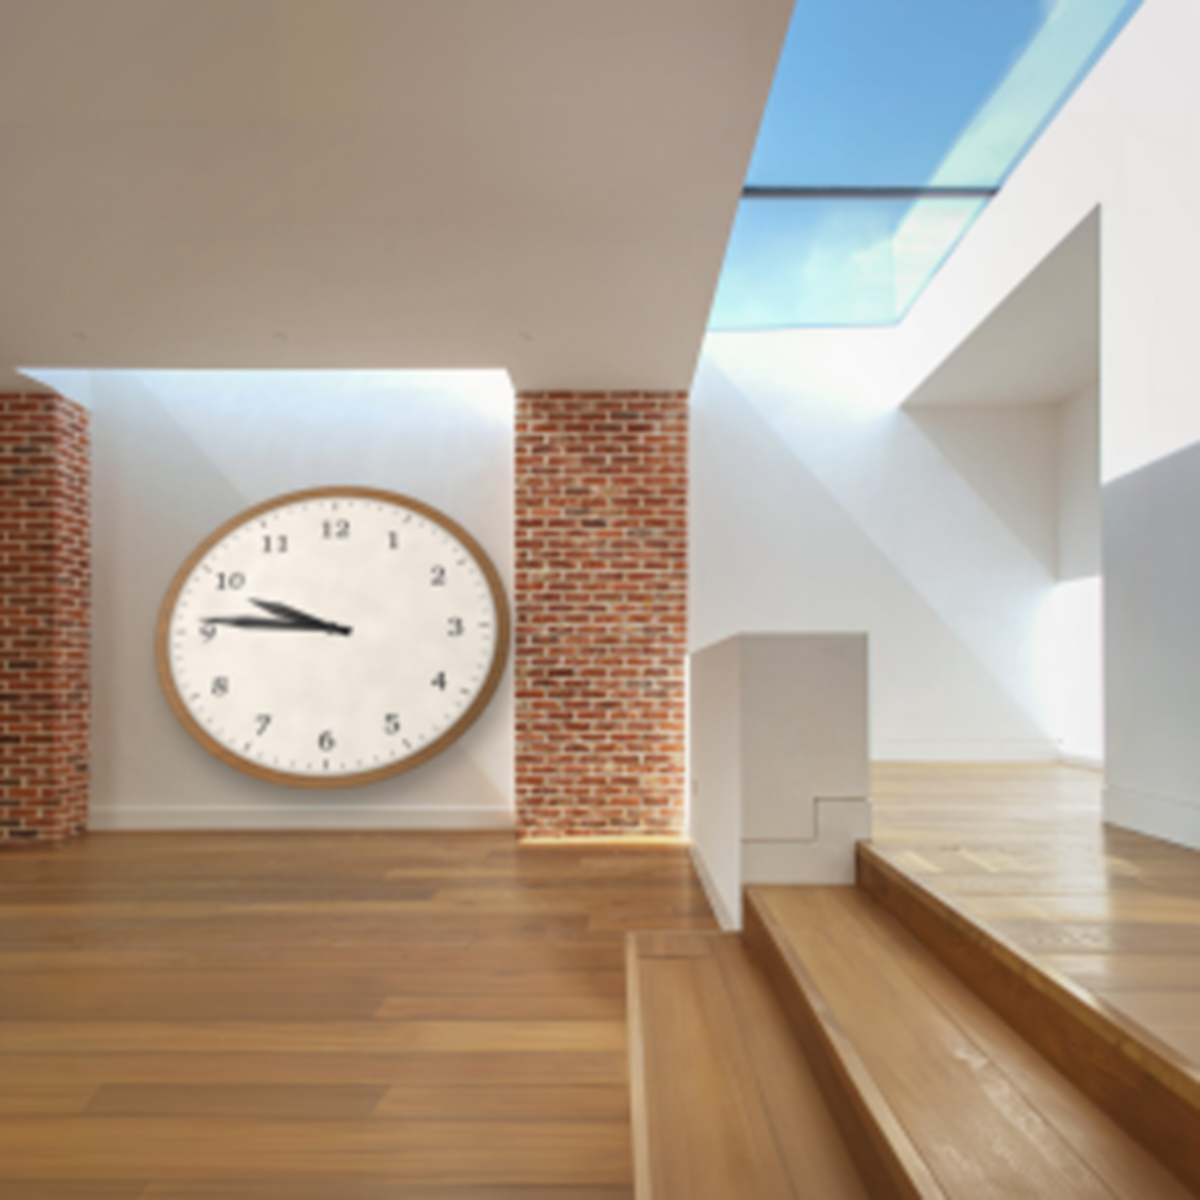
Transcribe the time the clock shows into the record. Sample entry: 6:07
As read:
9:46
